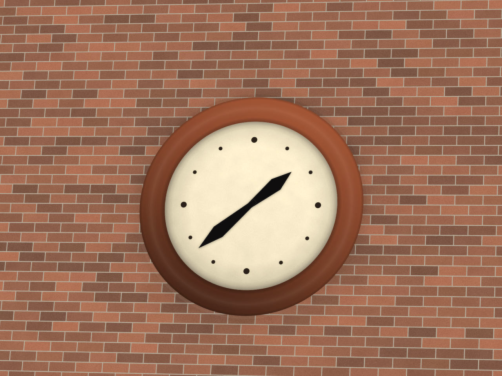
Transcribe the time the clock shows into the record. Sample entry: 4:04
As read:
1:38
